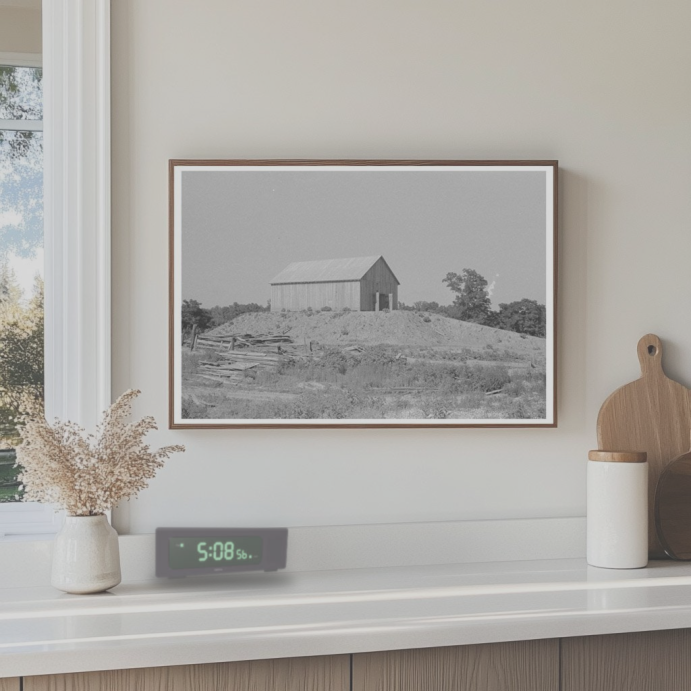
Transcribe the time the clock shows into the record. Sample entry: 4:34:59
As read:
5:08:56
